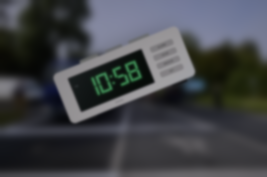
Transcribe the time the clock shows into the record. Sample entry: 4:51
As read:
10:58
